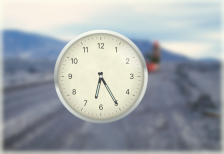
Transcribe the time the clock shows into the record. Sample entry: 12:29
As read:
6:25
